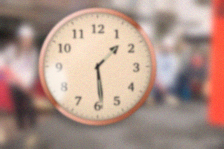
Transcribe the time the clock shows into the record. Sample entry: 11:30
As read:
1:29
